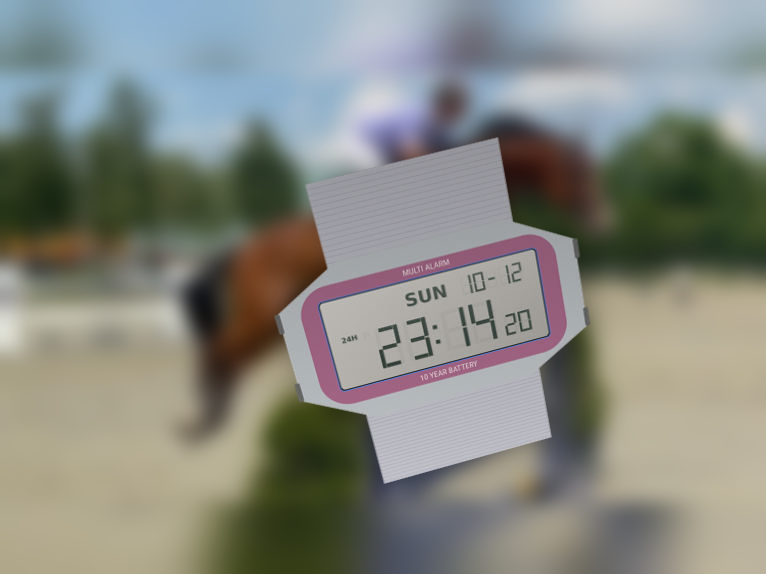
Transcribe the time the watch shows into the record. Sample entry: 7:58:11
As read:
23:14:20
